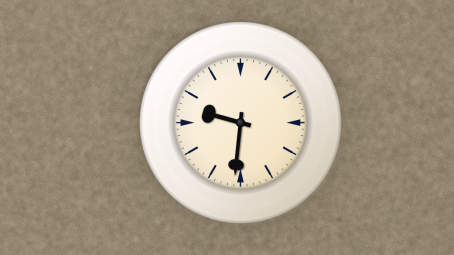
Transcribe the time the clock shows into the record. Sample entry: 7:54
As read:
9:31
